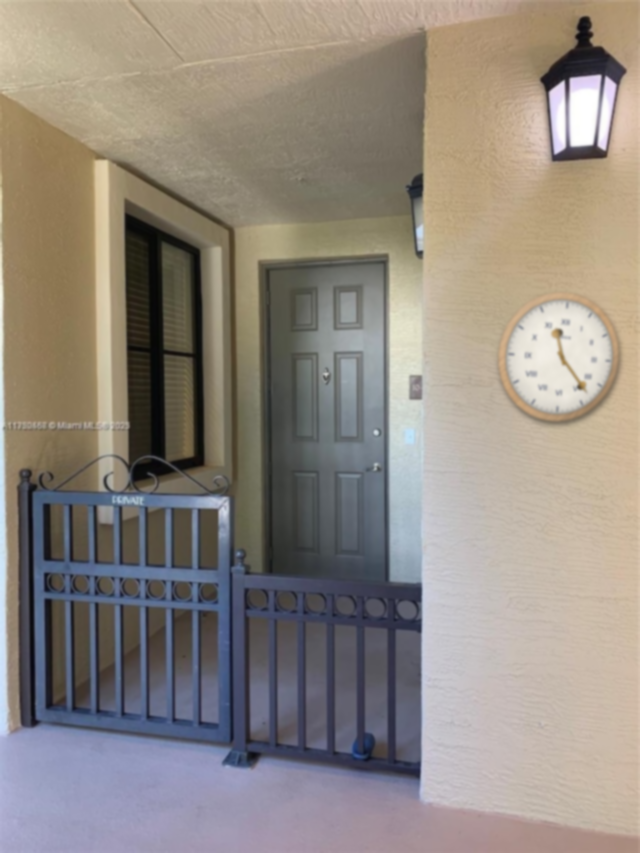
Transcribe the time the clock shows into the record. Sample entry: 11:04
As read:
11:23
